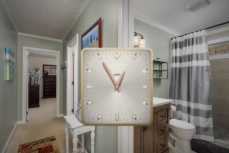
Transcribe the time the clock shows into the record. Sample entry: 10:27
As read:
12:55
